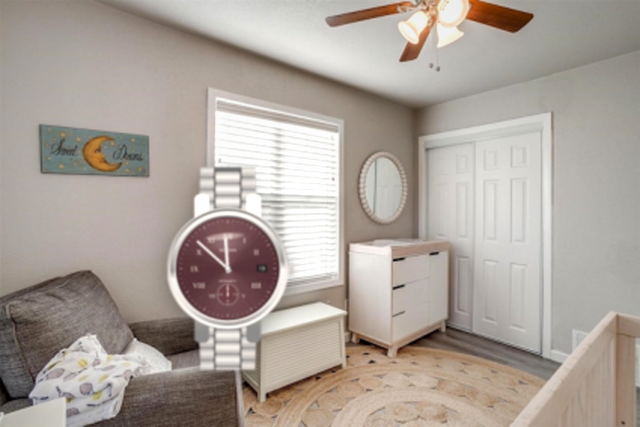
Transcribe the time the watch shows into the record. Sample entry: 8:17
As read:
11:52
